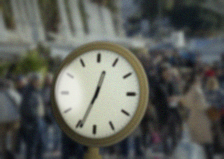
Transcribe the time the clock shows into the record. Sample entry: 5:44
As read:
12:34
